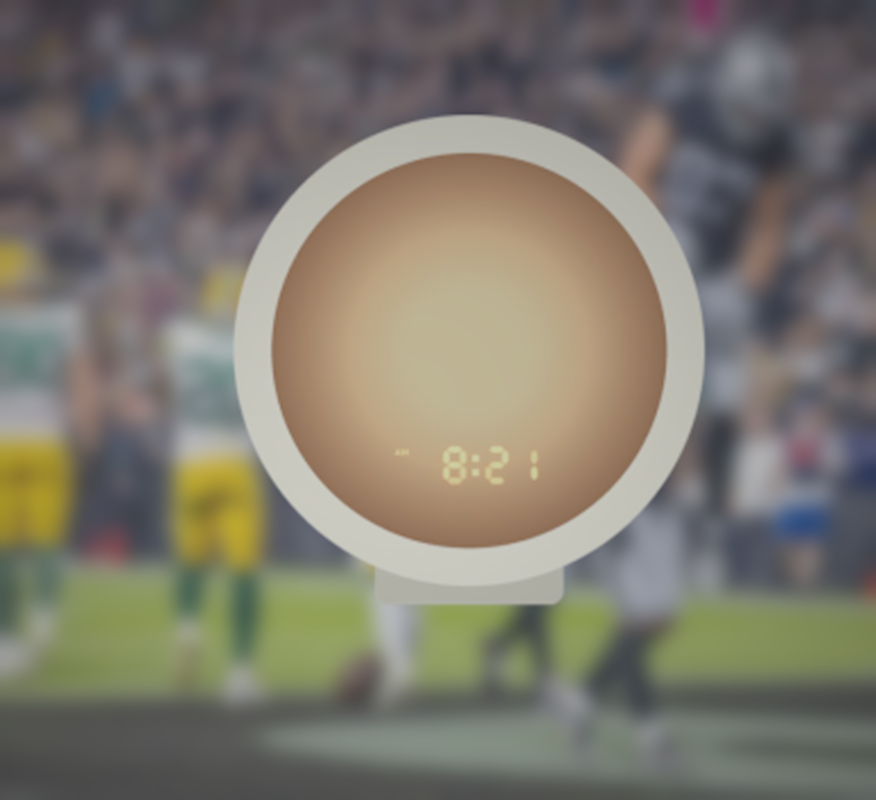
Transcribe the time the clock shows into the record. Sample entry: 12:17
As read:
8:21
